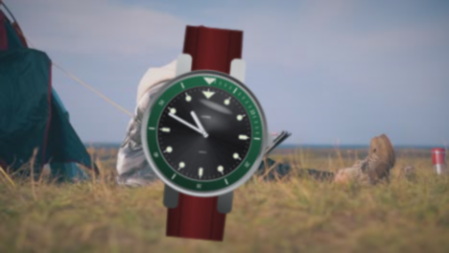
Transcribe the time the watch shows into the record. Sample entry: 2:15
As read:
10:49
